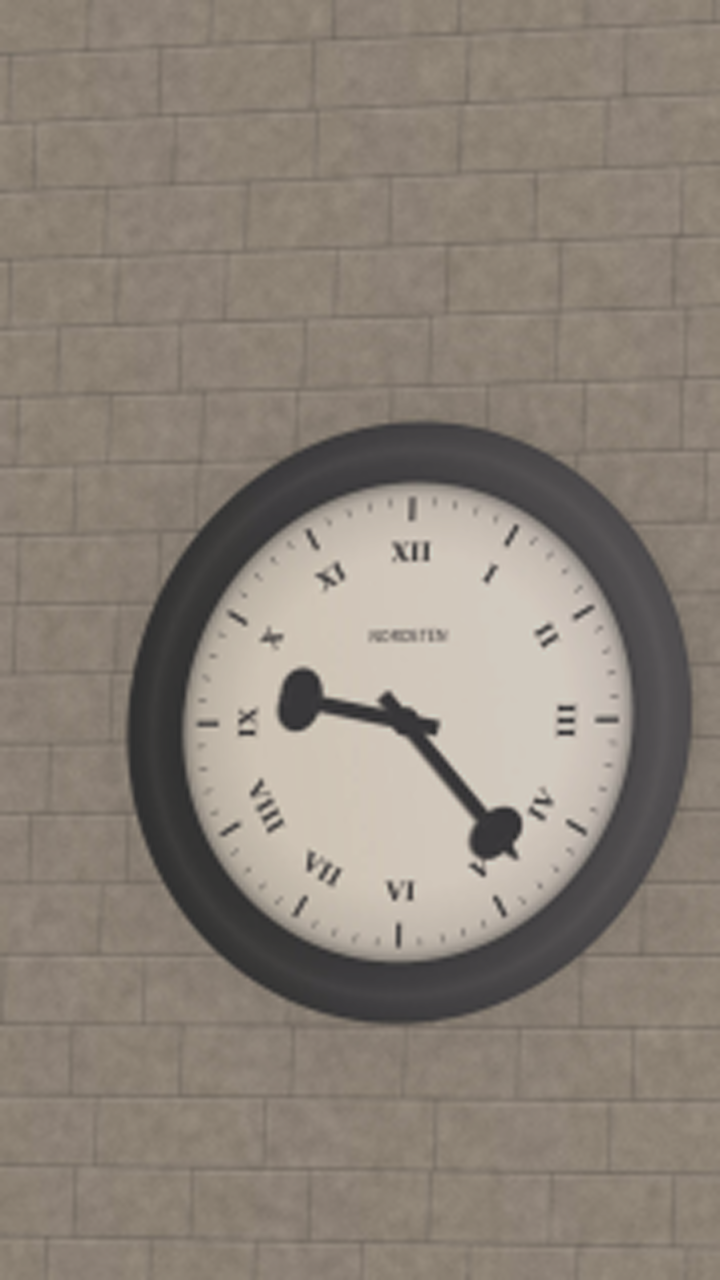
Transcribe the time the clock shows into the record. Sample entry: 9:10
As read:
9:23
